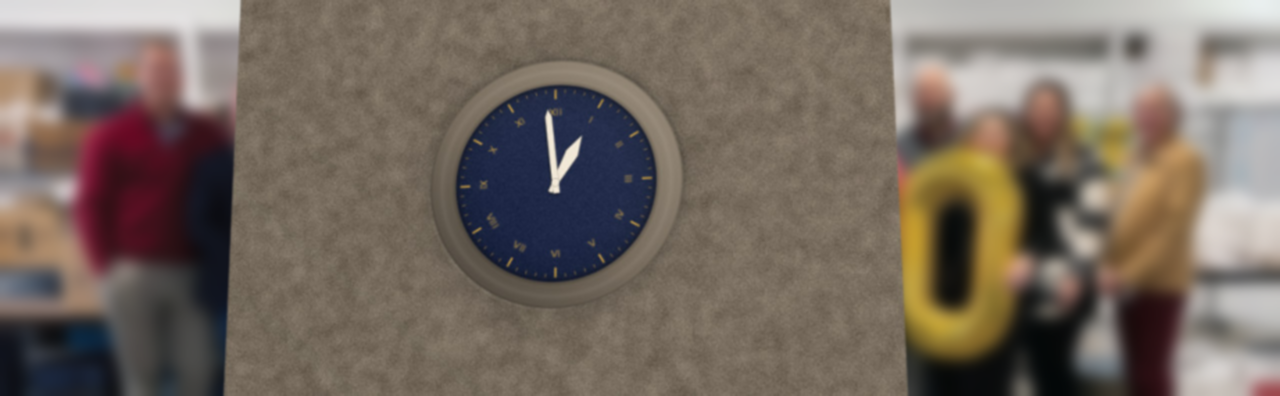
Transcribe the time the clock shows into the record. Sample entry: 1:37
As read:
12:59
